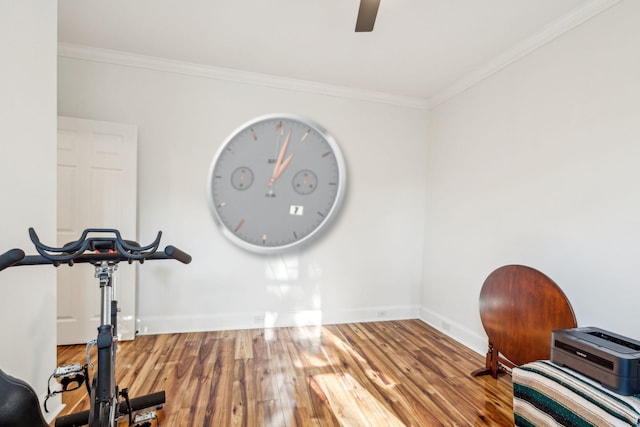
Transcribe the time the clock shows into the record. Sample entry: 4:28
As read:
1:02
